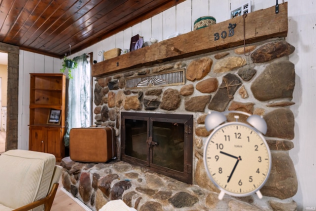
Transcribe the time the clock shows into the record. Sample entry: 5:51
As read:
9:35
